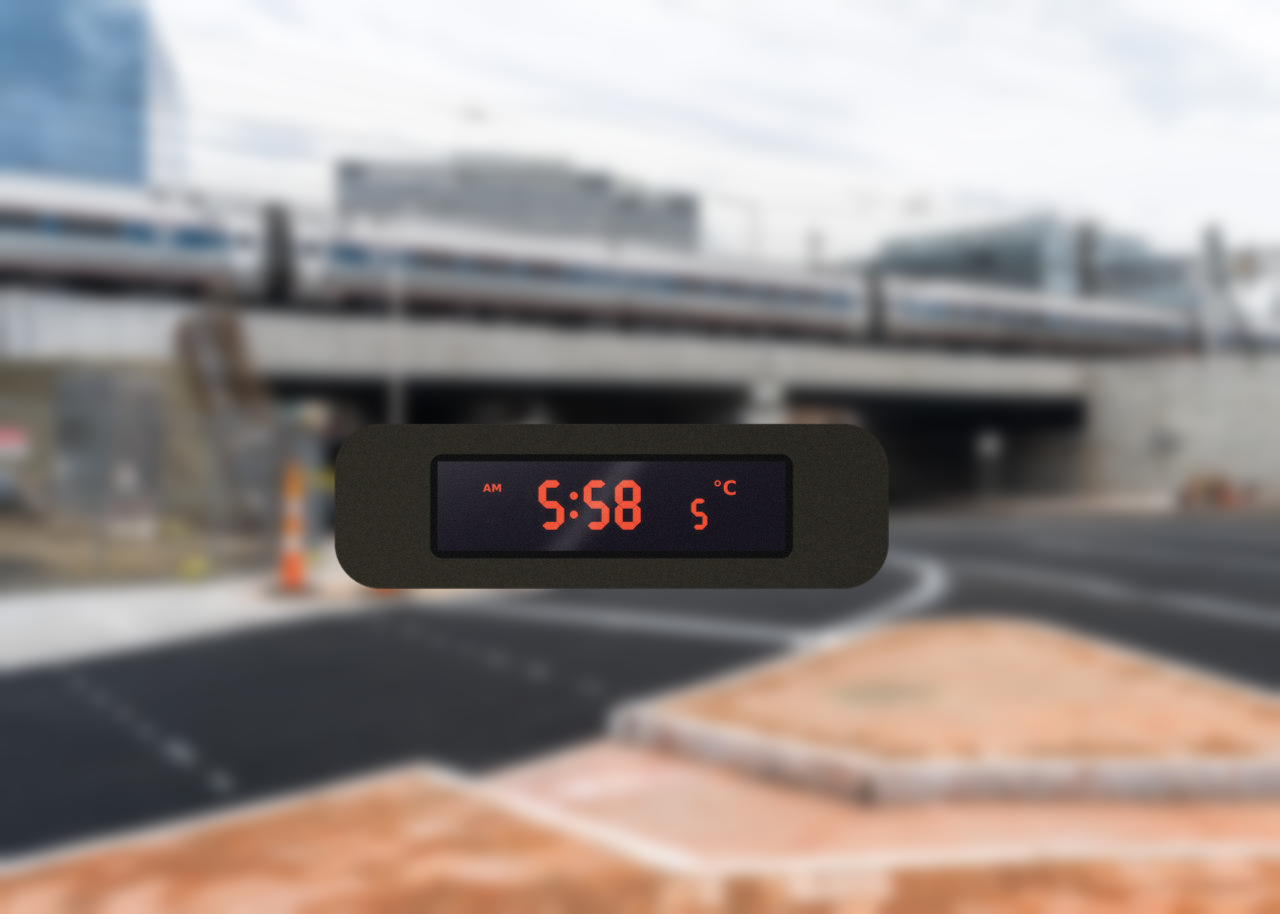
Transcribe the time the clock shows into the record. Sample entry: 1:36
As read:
5:58
